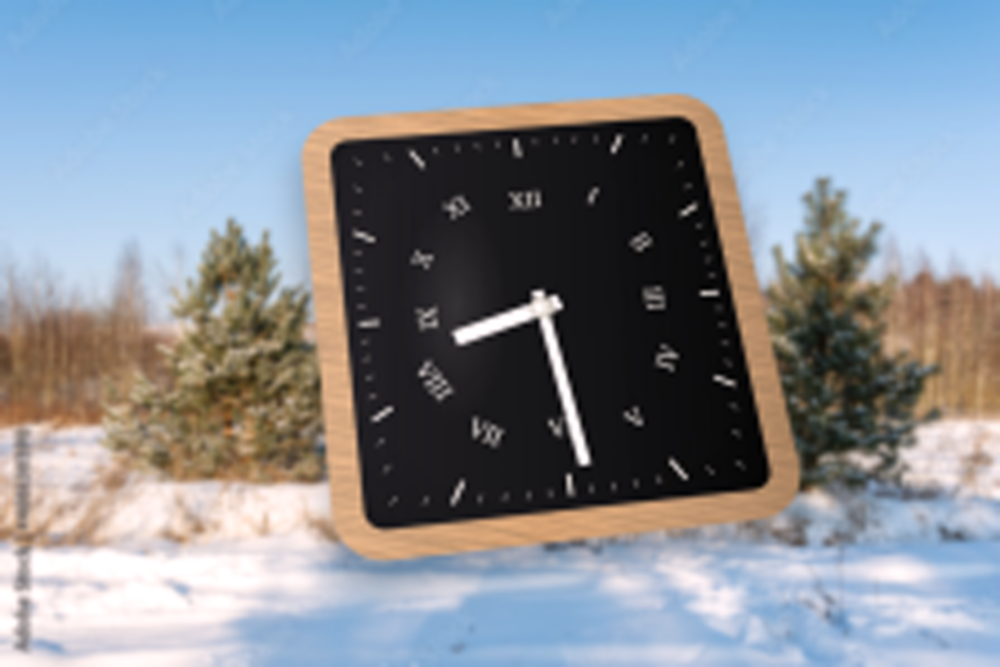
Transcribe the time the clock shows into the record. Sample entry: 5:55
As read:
8:29
